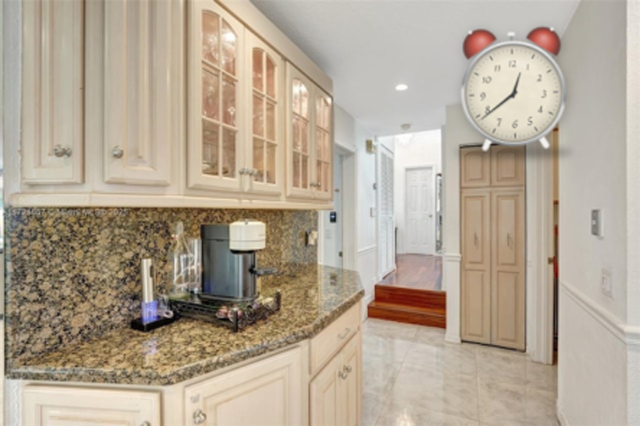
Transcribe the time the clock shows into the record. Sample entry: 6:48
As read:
12:39
